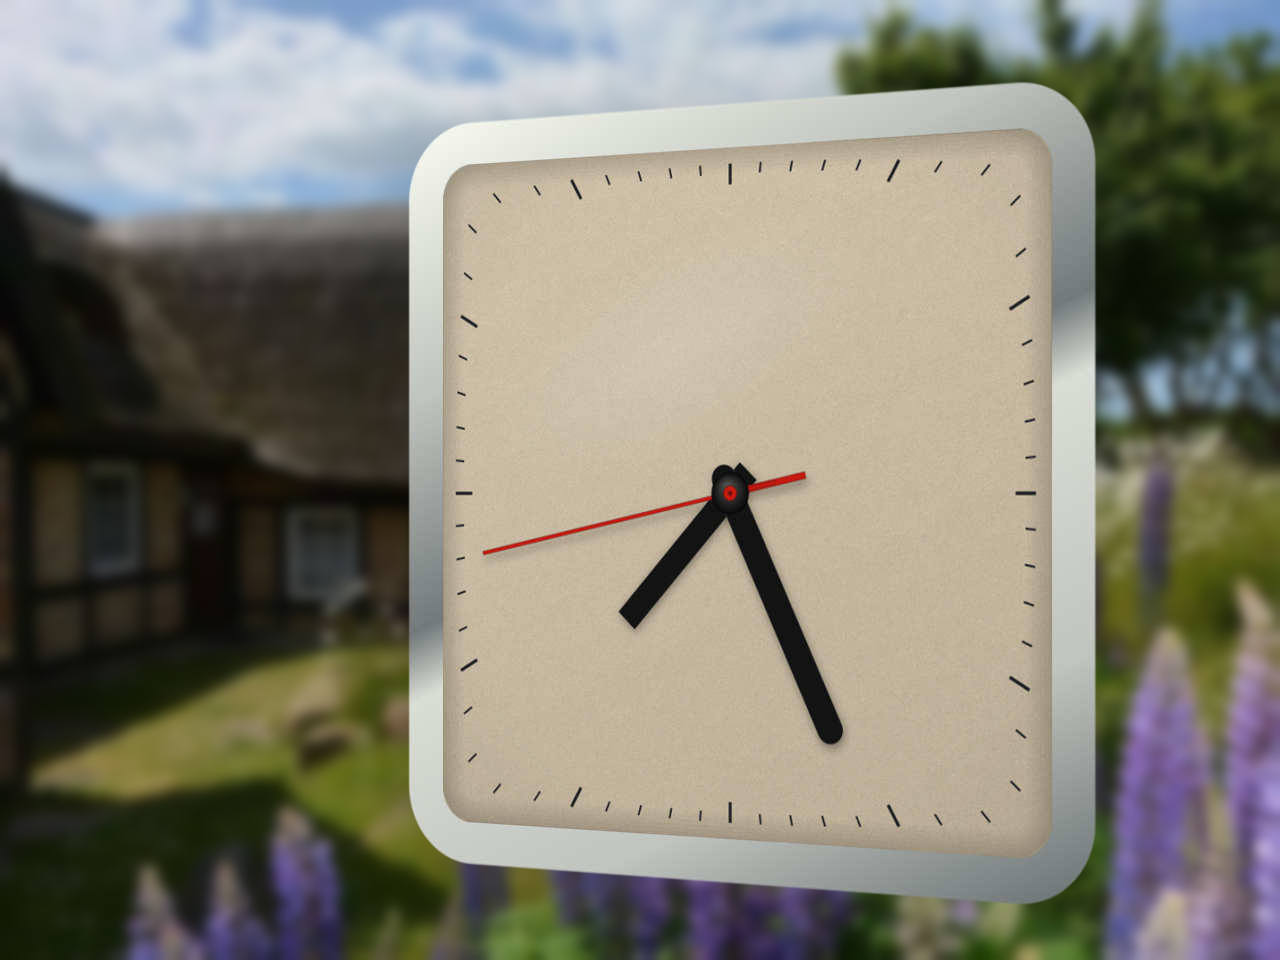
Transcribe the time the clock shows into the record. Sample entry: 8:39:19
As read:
7:25:43
